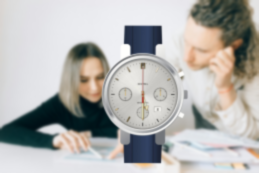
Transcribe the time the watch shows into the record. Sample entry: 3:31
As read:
5:30
